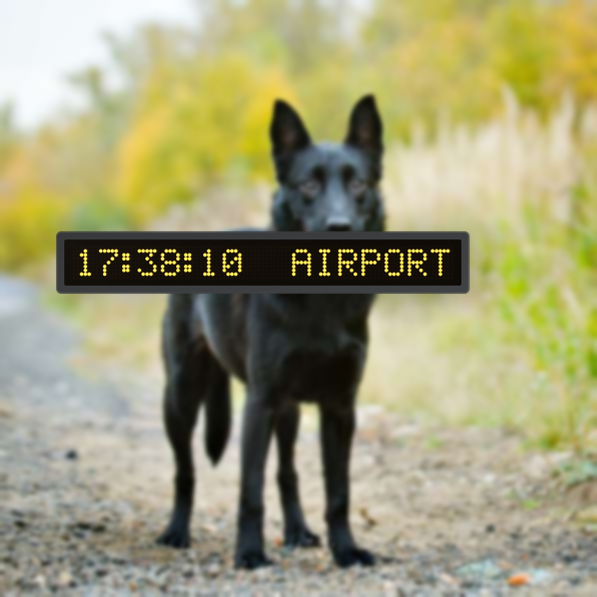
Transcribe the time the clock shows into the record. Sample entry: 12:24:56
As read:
17:38:10
